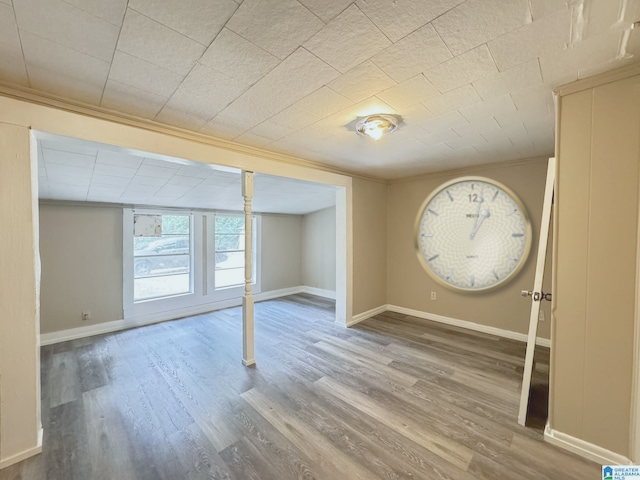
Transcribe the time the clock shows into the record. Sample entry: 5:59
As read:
1:02
